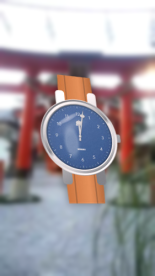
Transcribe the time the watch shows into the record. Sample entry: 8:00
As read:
12:02
